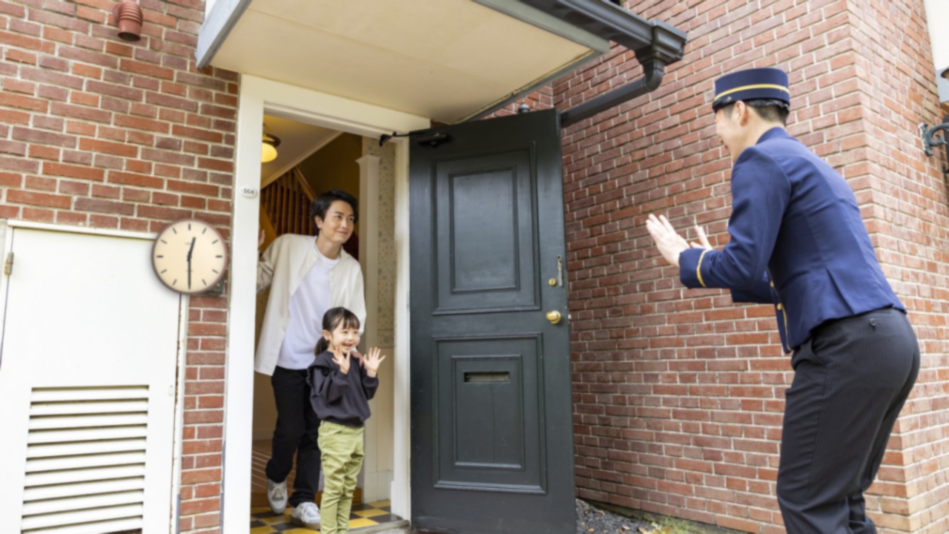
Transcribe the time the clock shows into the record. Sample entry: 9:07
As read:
12:30
